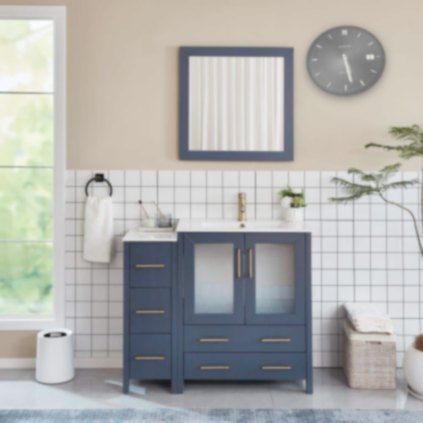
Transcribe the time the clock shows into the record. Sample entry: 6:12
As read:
5:28
